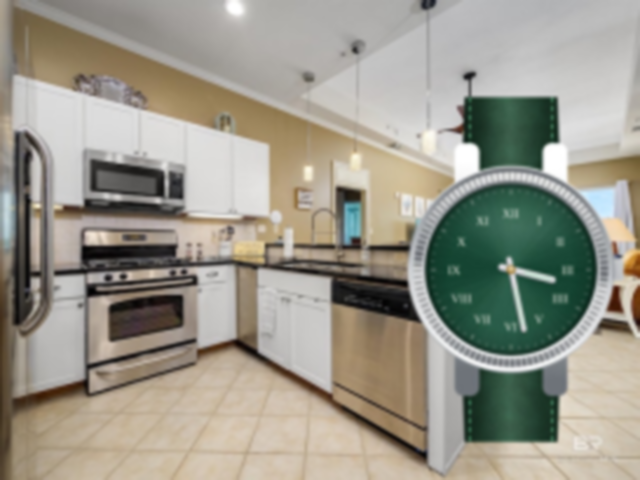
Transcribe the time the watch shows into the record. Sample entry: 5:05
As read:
3:28
